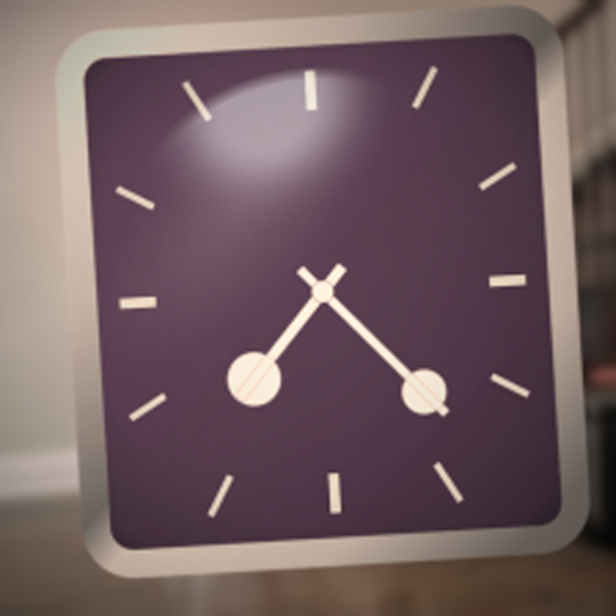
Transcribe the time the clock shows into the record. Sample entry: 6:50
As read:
7:23
